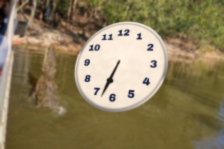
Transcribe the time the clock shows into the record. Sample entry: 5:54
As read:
6:33
